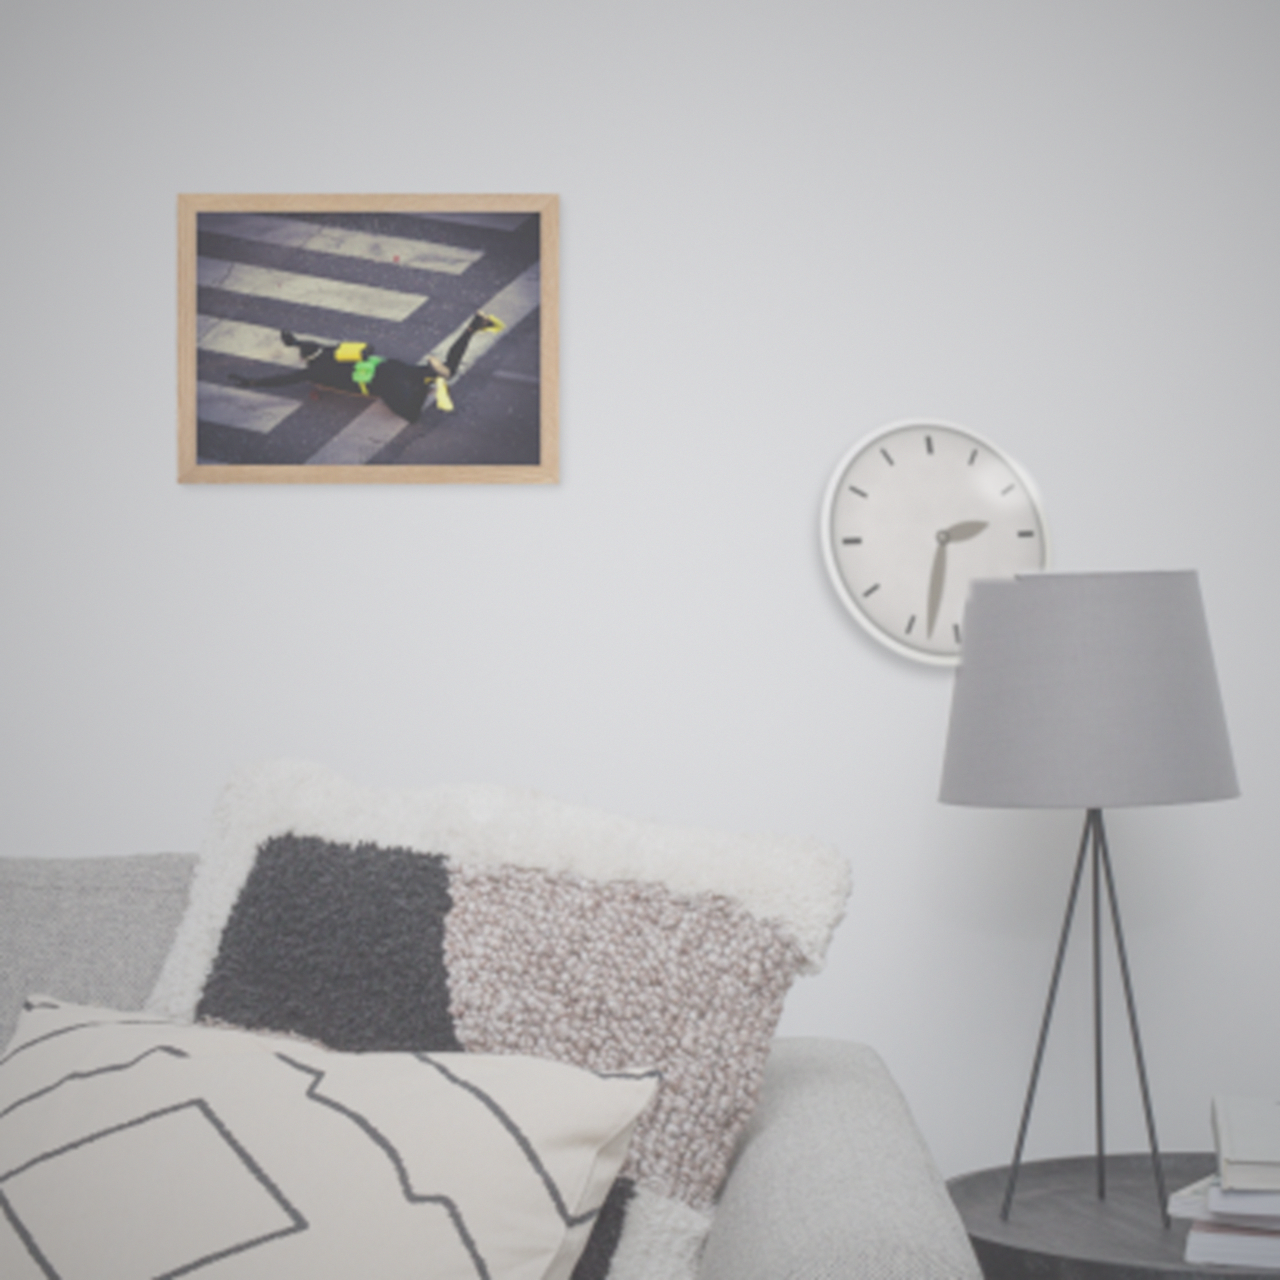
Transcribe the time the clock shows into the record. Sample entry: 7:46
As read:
2:33
